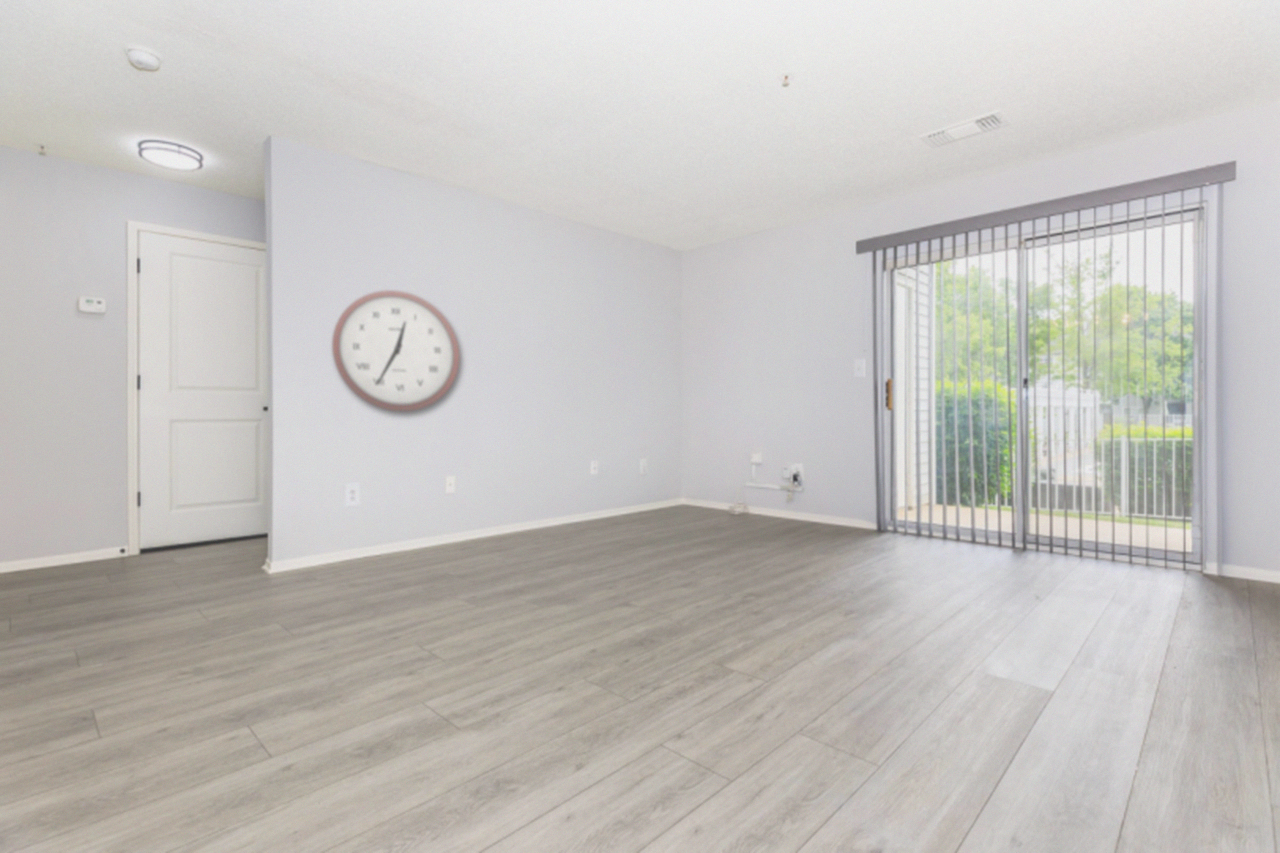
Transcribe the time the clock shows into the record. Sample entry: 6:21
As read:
12:35
